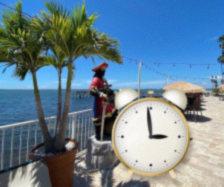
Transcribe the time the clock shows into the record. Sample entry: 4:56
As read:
2:59
